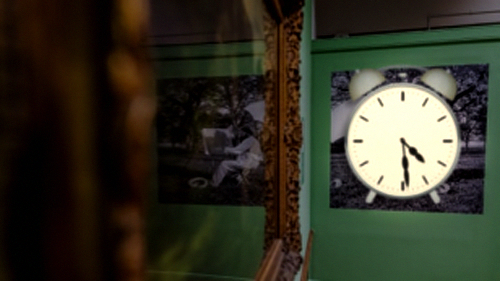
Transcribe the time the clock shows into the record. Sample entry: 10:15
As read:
4:29
